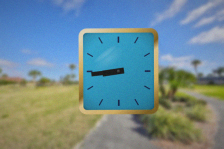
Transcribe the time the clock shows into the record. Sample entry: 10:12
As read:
8:44
